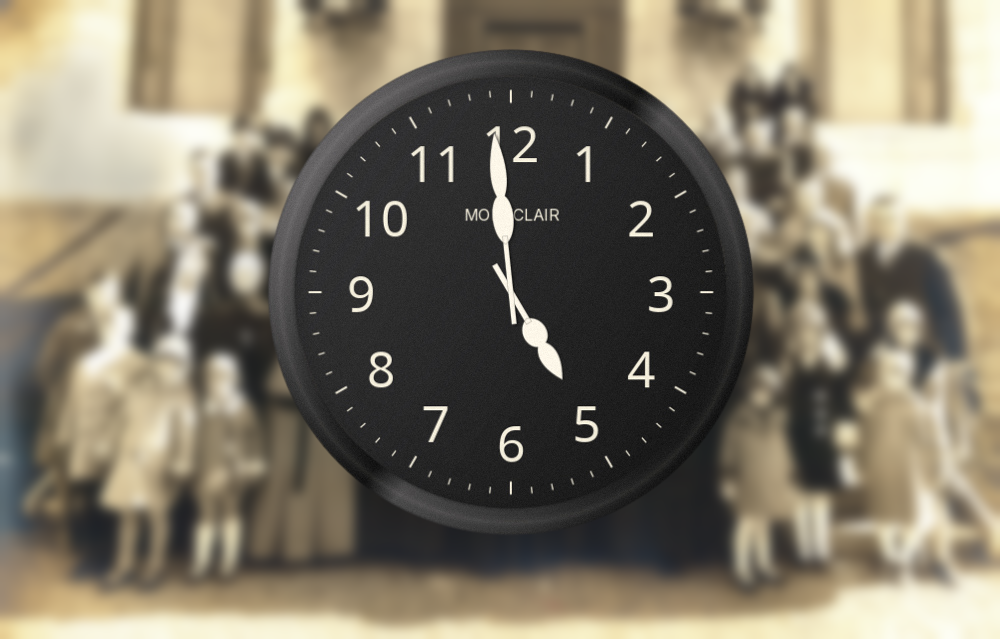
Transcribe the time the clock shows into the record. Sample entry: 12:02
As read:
4:59
